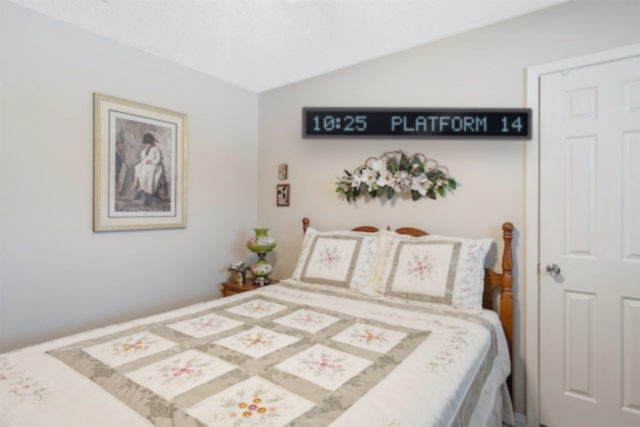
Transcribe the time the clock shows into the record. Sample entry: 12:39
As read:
10:25
